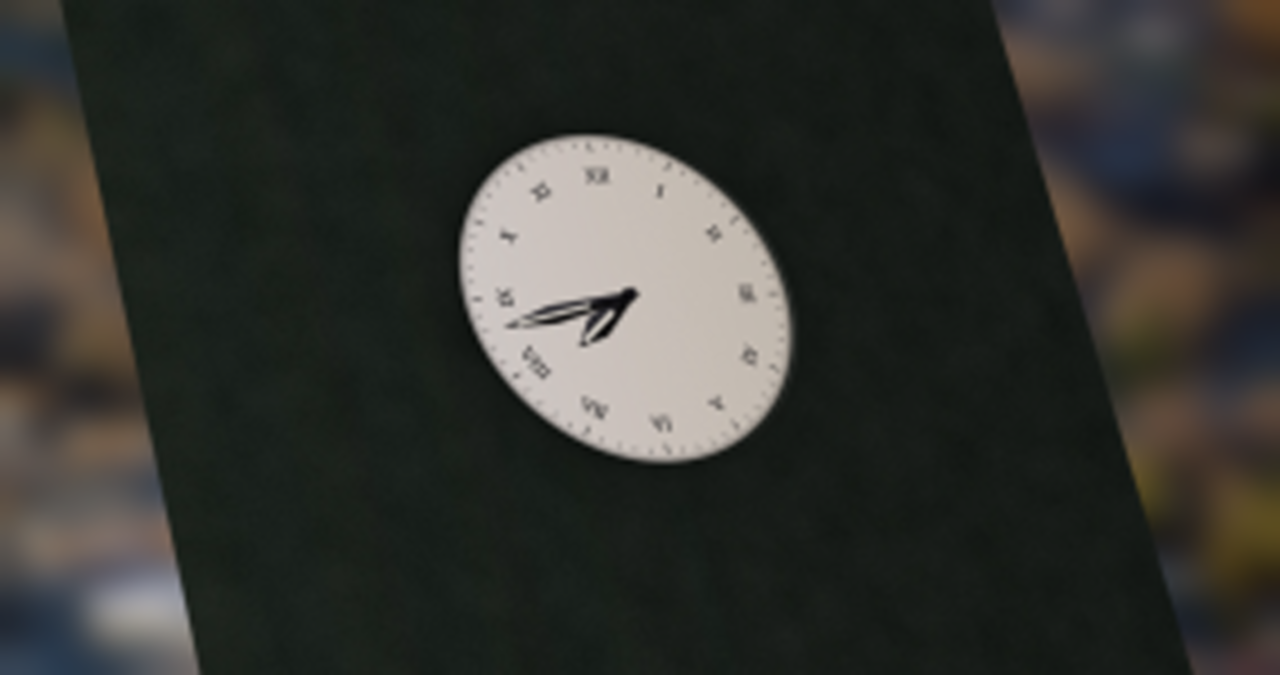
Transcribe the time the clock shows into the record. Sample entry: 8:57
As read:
7:43
